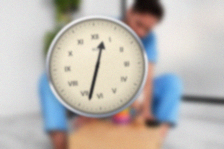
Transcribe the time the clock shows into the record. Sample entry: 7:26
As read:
12:33
